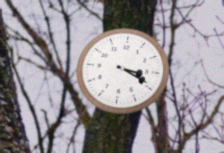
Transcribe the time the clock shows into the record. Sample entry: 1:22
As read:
3:19
